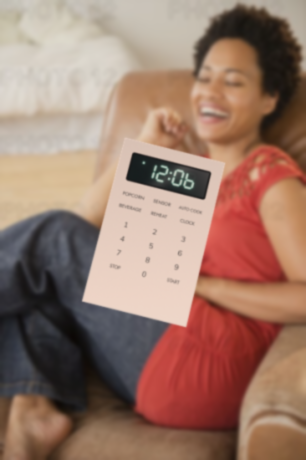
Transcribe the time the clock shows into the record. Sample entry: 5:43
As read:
12:06
